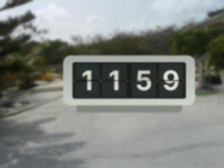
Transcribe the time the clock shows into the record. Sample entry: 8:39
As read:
11:59
